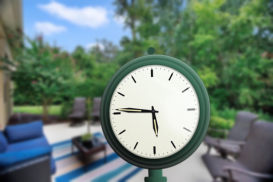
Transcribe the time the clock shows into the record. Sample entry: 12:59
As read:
5:46
